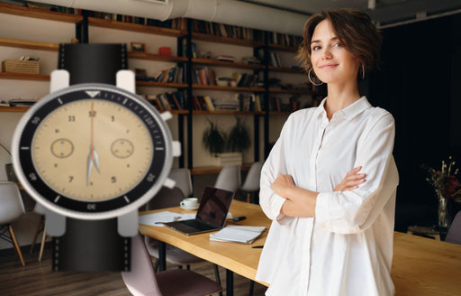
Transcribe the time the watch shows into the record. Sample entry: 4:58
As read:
5:31
